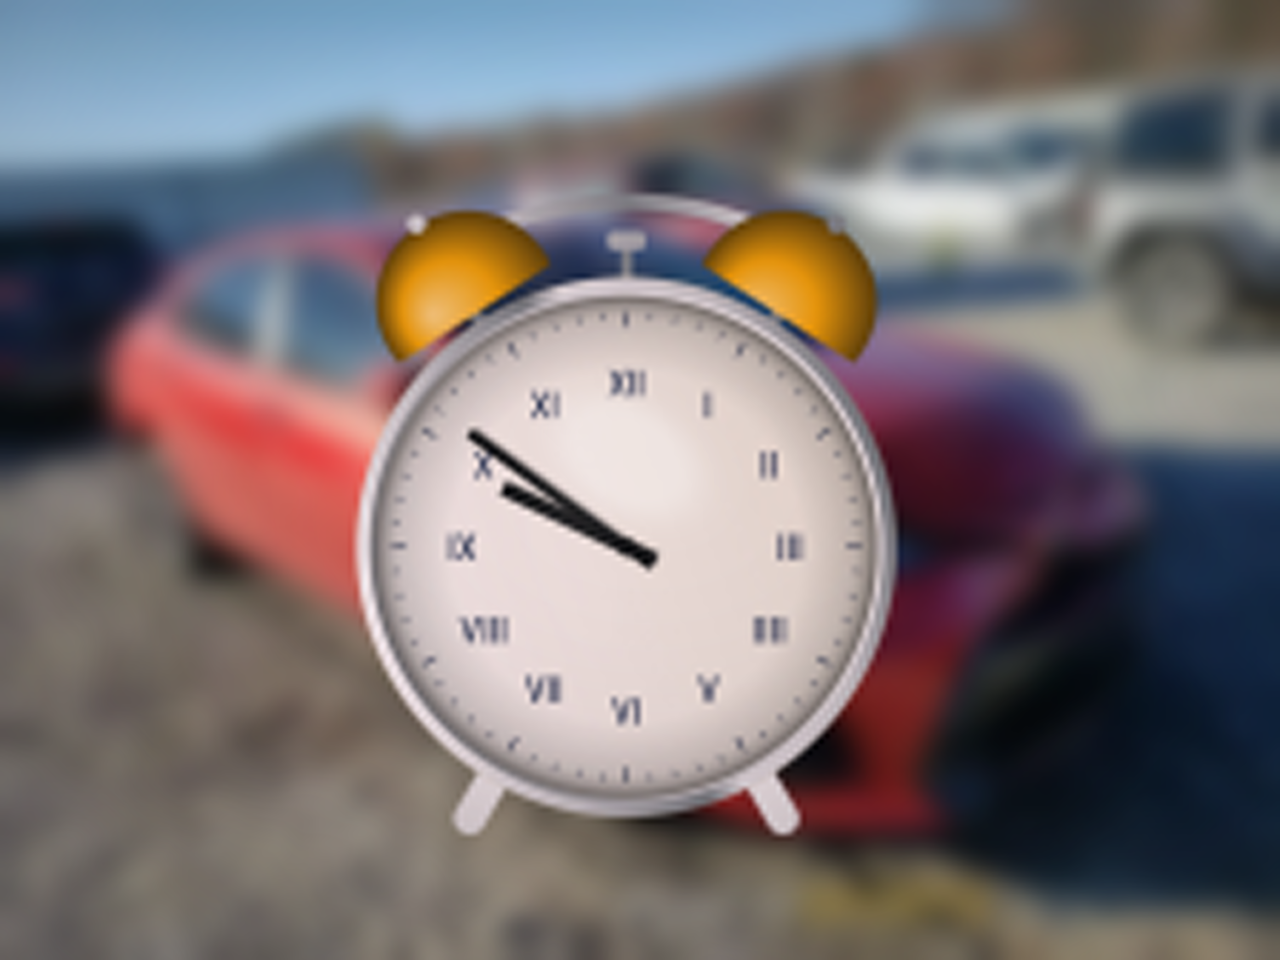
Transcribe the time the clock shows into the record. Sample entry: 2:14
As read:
9:51
